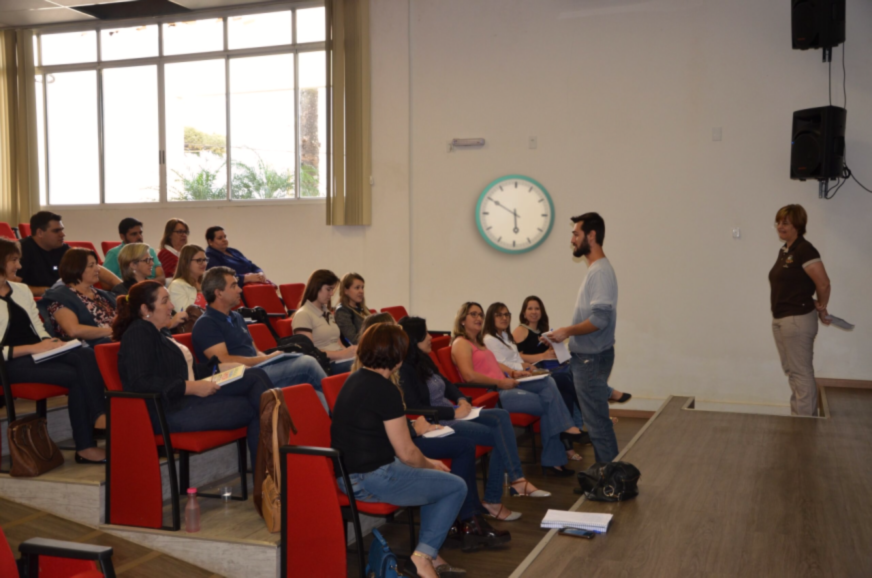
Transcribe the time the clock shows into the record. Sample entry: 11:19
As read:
5:50
